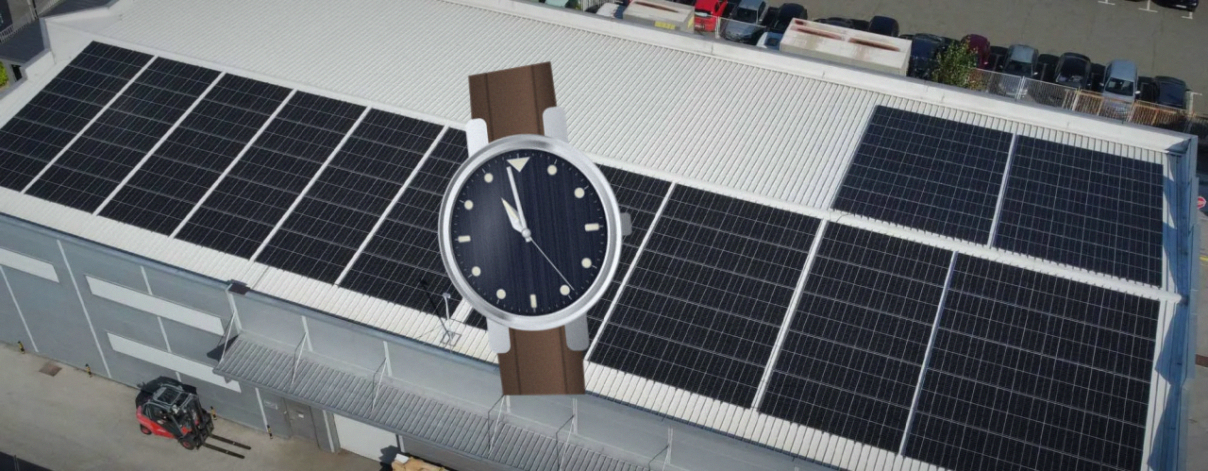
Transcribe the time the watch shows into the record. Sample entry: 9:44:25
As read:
10:58:24
